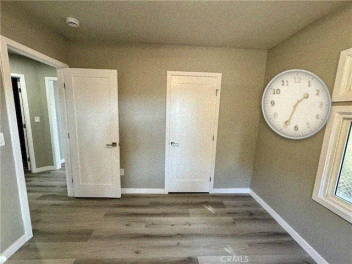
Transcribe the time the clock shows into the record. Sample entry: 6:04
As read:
1:34
